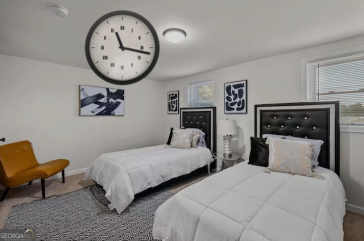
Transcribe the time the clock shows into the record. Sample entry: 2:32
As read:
11:17
